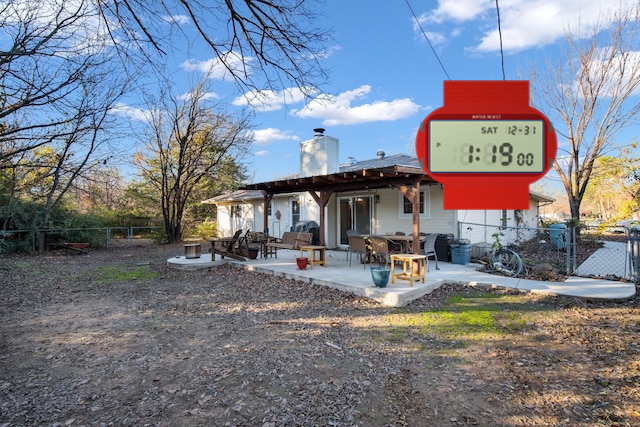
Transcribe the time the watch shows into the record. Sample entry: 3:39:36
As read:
1:19:00
